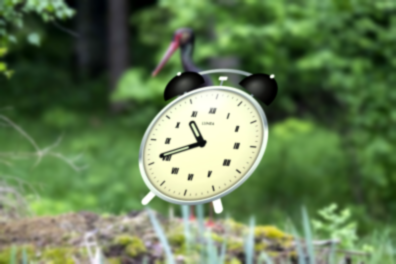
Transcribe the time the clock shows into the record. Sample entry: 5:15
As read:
10:41
